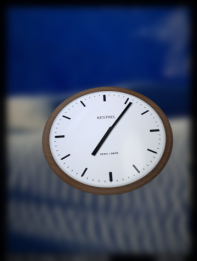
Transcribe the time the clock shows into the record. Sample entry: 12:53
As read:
7:06
